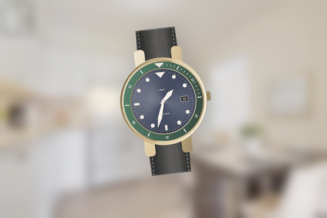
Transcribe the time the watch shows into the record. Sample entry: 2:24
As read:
1:33
